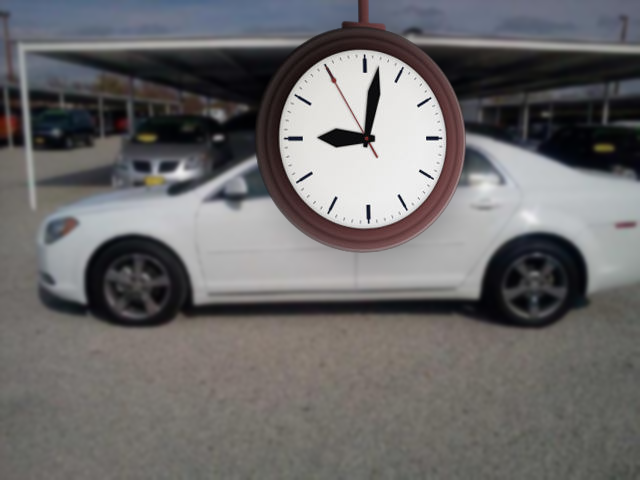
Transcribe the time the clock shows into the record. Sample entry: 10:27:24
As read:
9:01:55
